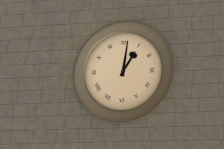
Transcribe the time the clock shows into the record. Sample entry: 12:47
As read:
1:01
